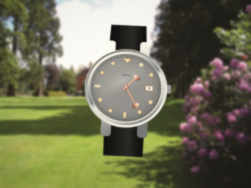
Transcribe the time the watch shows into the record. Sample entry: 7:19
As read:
1:25
